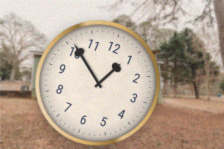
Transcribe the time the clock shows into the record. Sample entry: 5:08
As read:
12:51
